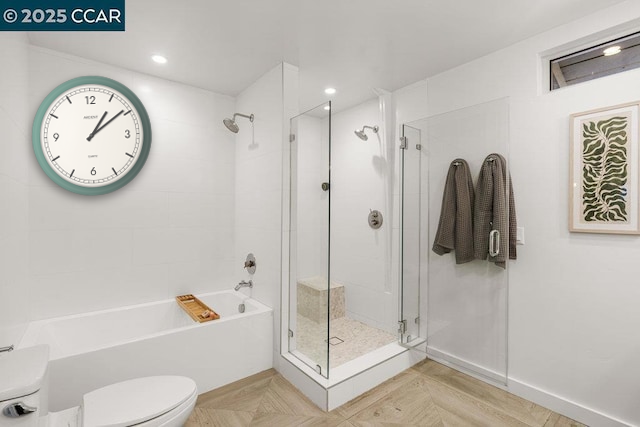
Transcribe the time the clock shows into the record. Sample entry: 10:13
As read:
1:09
